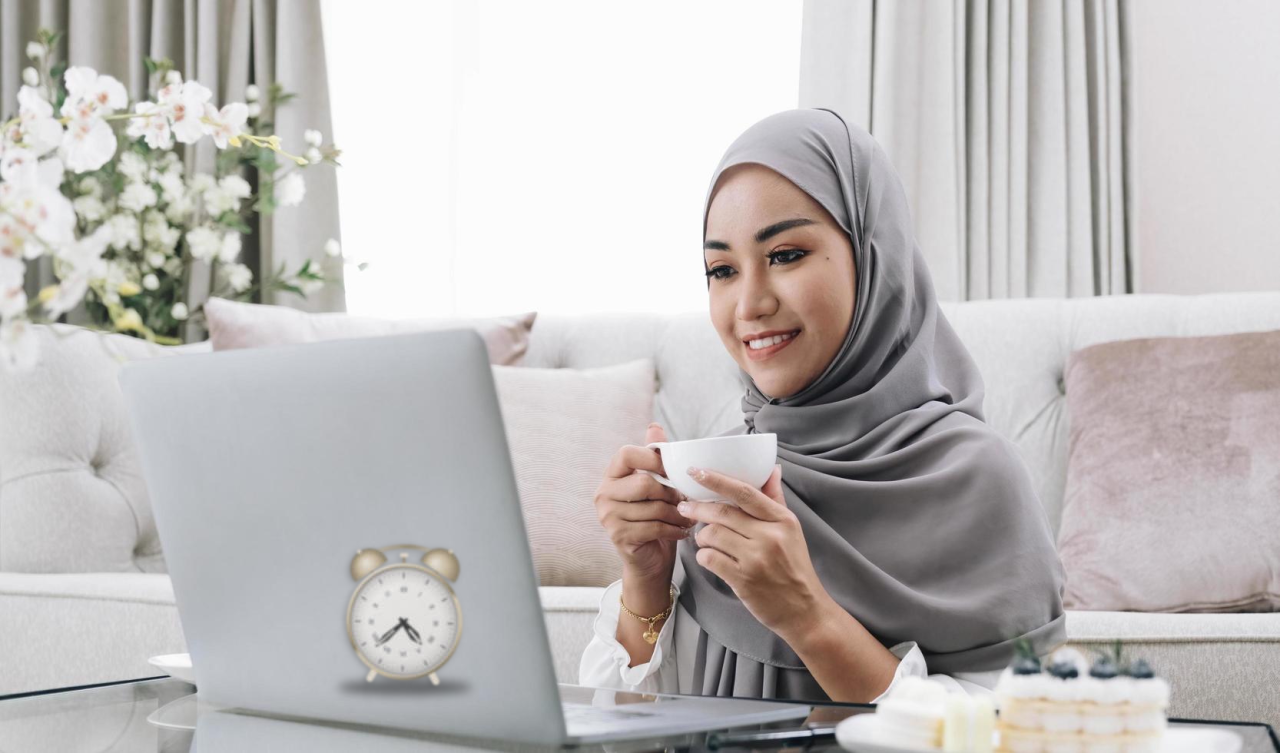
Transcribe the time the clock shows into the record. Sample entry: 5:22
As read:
4:38
